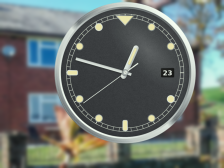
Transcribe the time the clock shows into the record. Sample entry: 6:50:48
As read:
12:47:39
